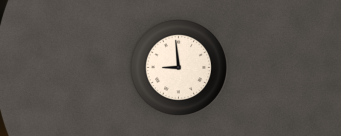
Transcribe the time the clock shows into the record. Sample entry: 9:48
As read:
8:59
